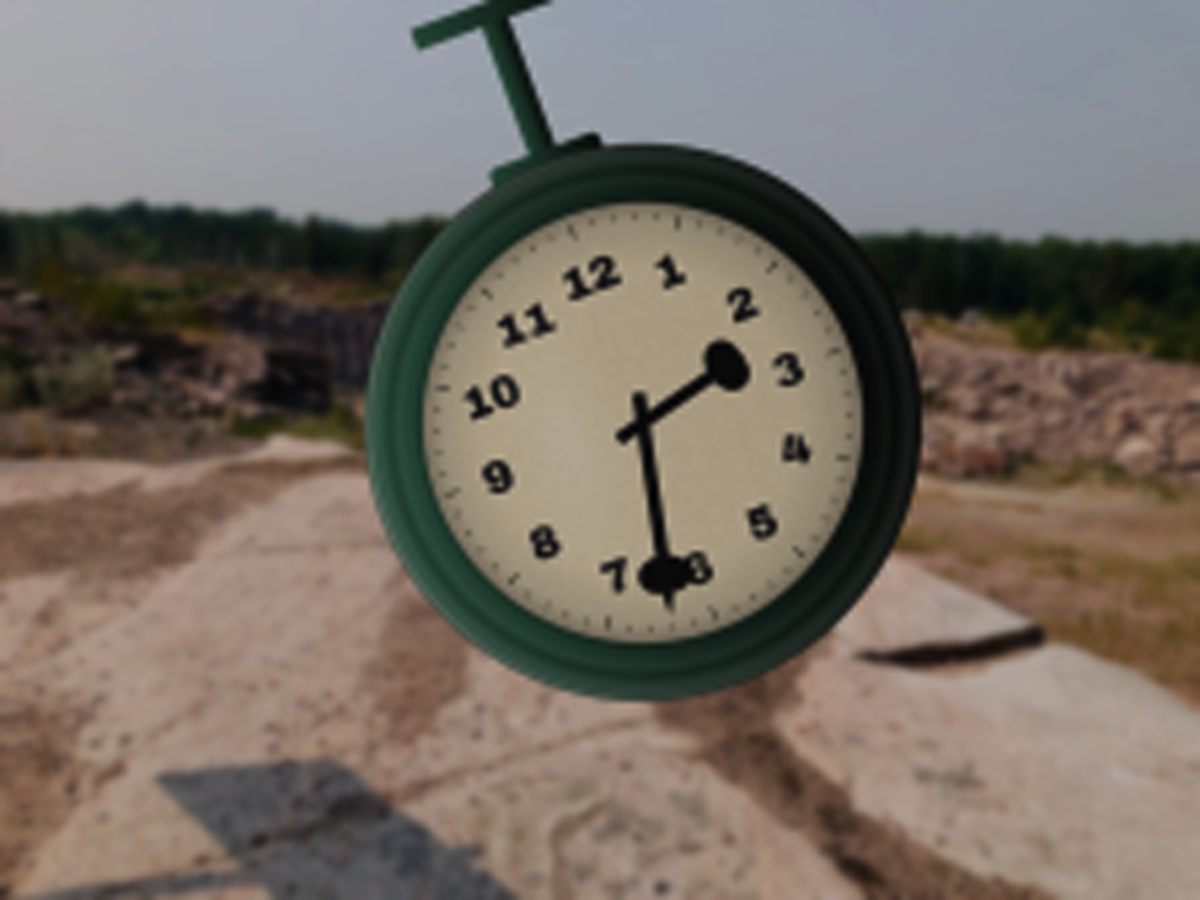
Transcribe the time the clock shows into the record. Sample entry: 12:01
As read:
2:32
